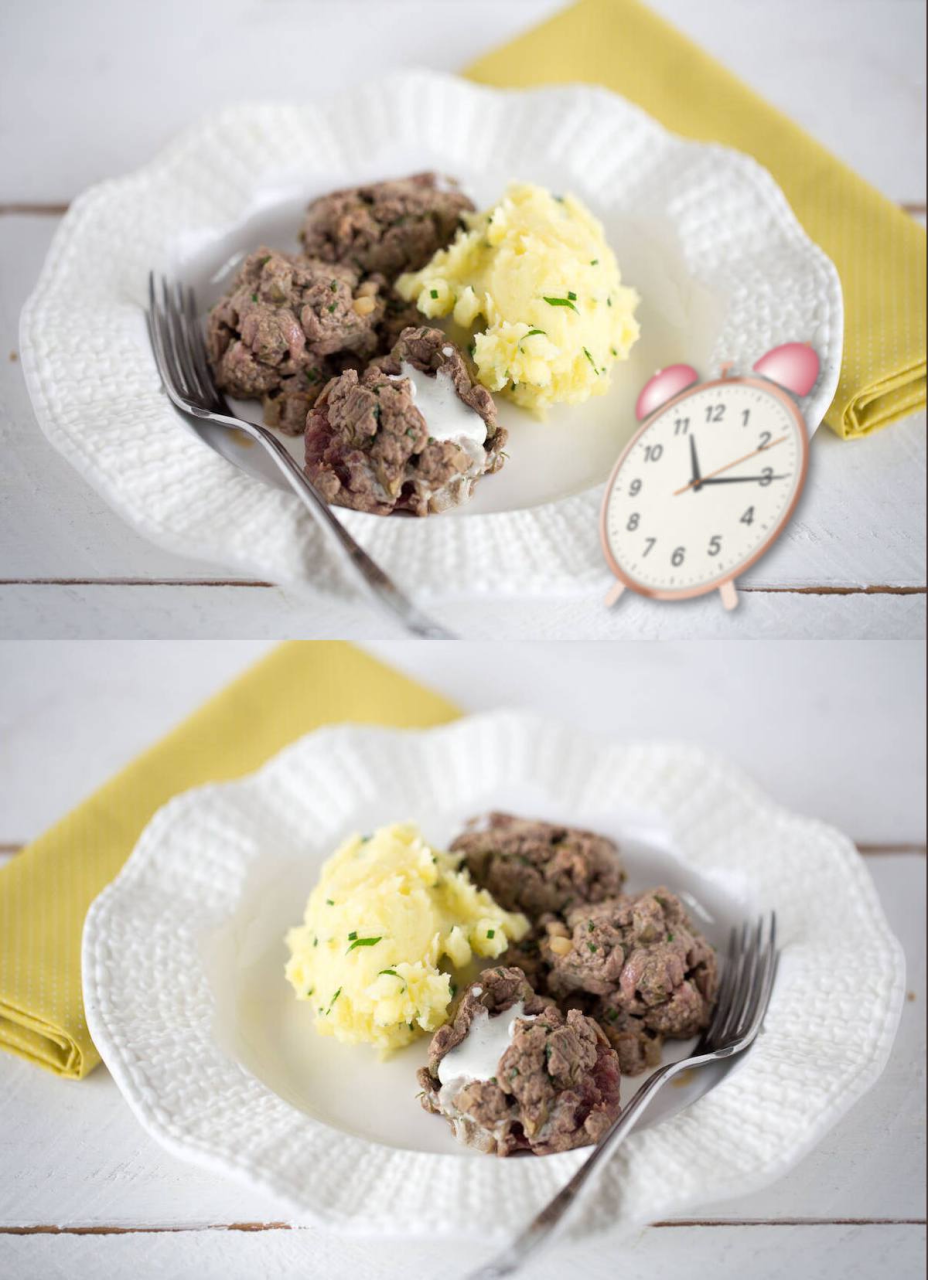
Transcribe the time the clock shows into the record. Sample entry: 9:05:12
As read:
11:15:11
